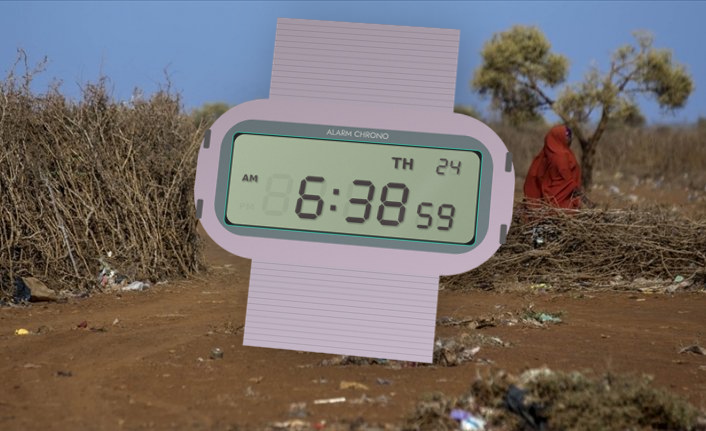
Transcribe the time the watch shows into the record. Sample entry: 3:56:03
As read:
6:38:59
